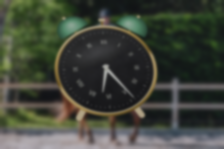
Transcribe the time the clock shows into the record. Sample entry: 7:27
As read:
6:24
